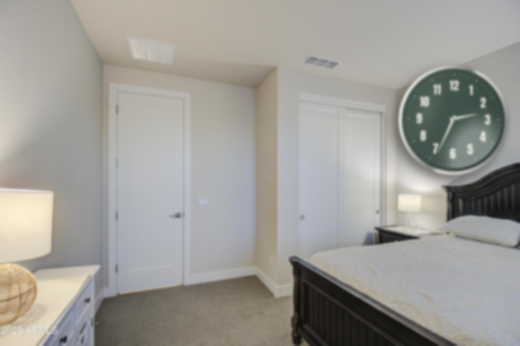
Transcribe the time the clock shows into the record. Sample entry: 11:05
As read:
2:34
